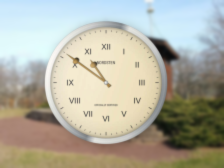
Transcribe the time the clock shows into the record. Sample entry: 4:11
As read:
10:51
